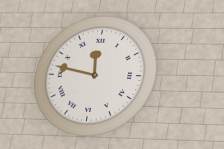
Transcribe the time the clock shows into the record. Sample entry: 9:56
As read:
11:47
